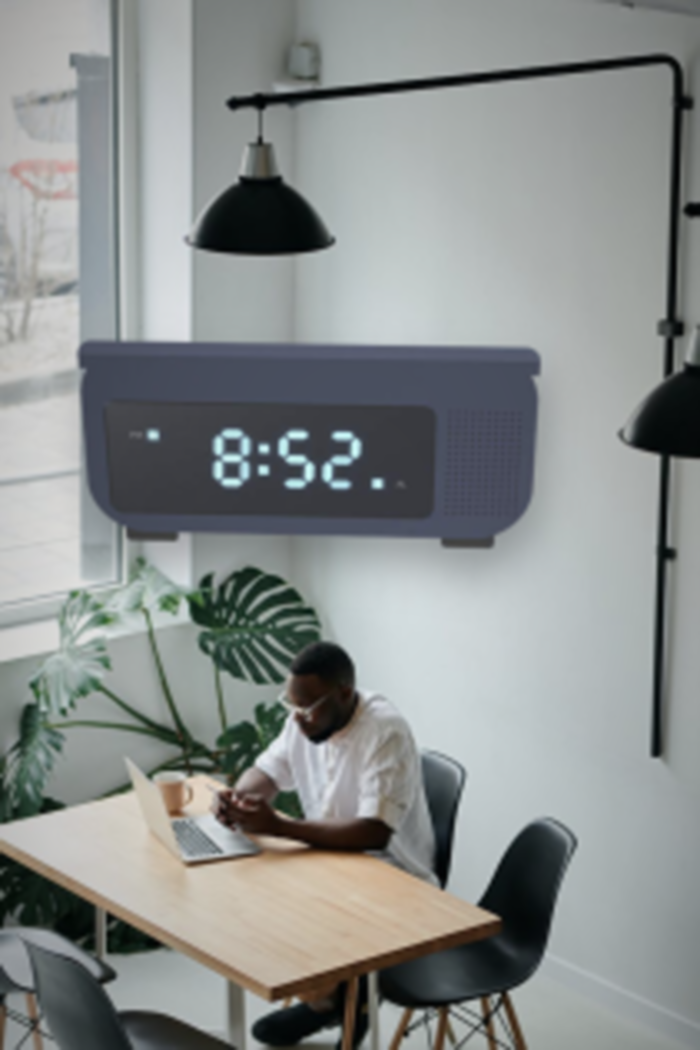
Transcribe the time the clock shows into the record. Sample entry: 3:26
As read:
8:52
